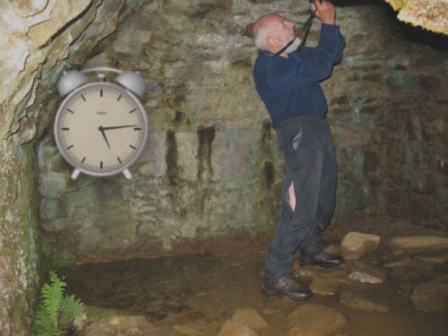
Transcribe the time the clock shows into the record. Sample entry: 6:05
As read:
5:14
